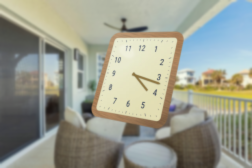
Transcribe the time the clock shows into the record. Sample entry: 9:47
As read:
4:17
